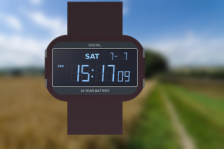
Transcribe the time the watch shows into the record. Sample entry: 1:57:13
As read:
15:17:09
